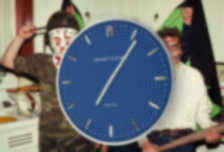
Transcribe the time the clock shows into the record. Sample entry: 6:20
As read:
7:06
